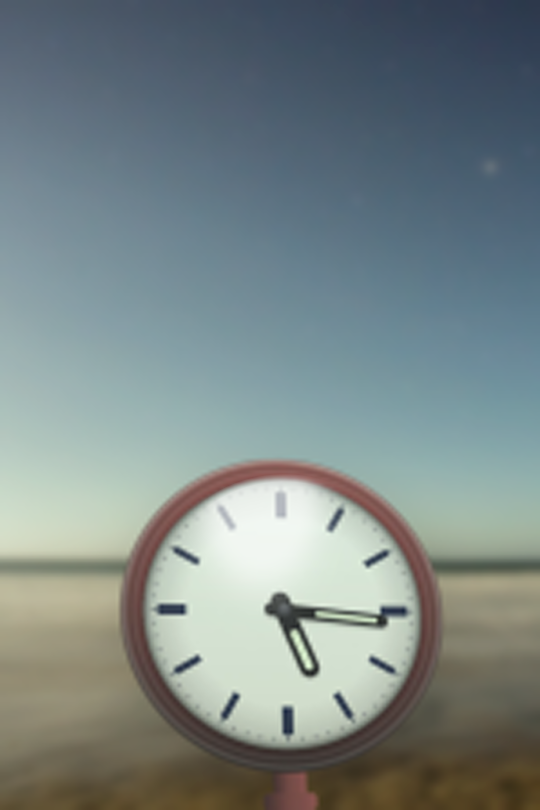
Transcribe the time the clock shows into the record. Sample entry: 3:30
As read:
5:16
